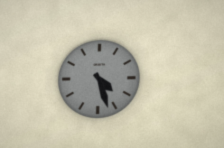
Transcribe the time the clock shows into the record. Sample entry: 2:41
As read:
4:27
